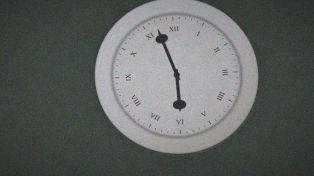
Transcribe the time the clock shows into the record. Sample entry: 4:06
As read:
5:57
